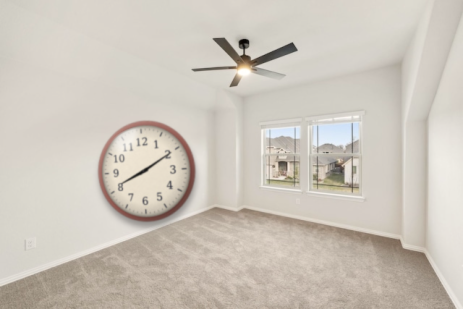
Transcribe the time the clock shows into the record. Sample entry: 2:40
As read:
8:10
